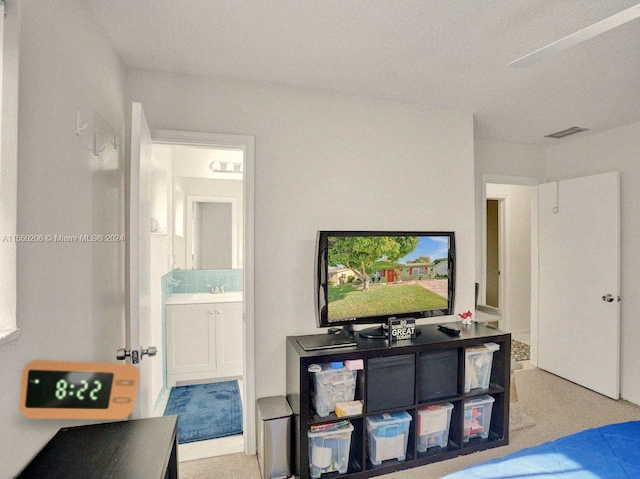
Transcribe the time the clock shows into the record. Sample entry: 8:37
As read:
8:22
